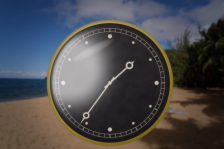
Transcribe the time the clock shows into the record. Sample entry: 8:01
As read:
1:36
